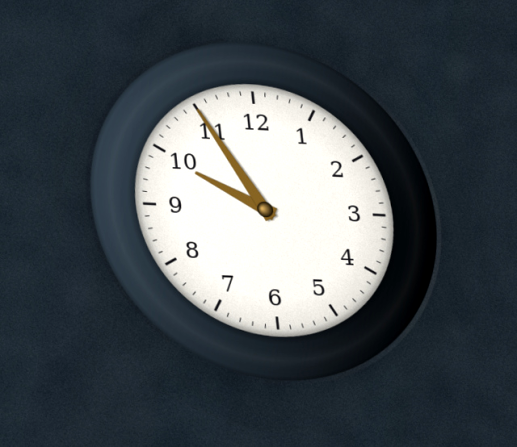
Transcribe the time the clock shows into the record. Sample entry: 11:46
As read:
9:55
